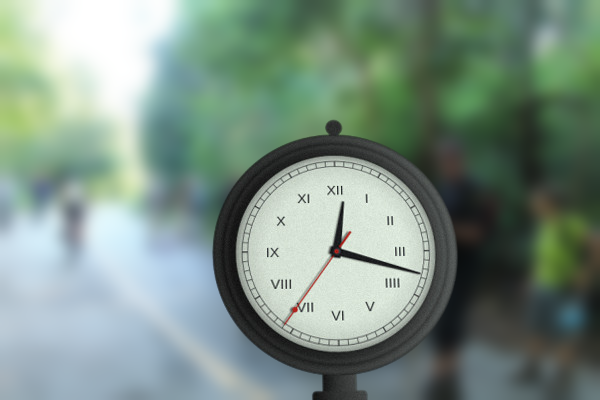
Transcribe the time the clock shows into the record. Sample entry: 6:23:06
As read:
12:17:36
